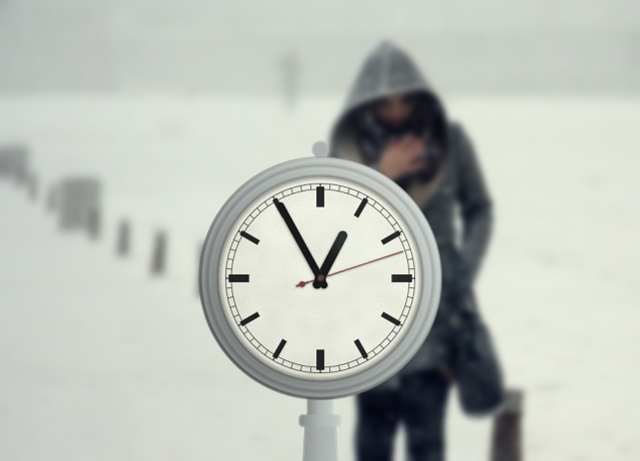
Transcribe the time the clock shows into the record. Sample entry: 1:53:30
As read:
12:55:12
